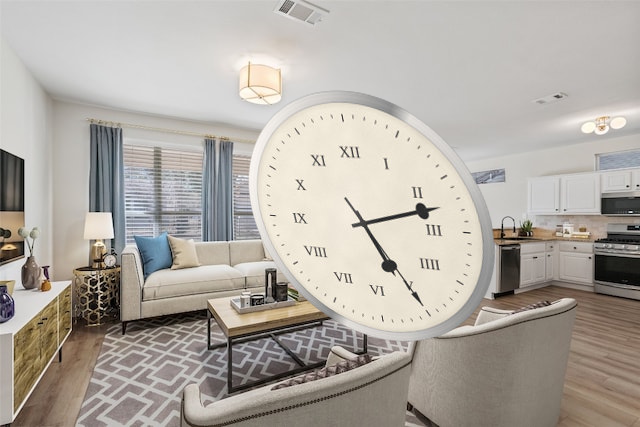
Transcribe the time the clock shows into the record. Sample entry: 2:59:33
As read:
5:12:25
